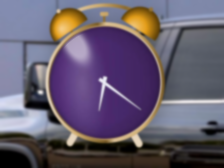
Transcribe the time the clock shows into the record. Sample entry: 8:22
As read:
6:21
